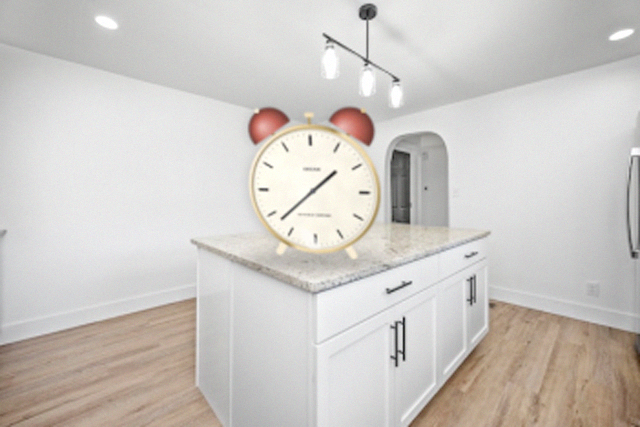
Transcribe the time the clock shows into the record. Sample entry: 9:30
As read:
1:38
